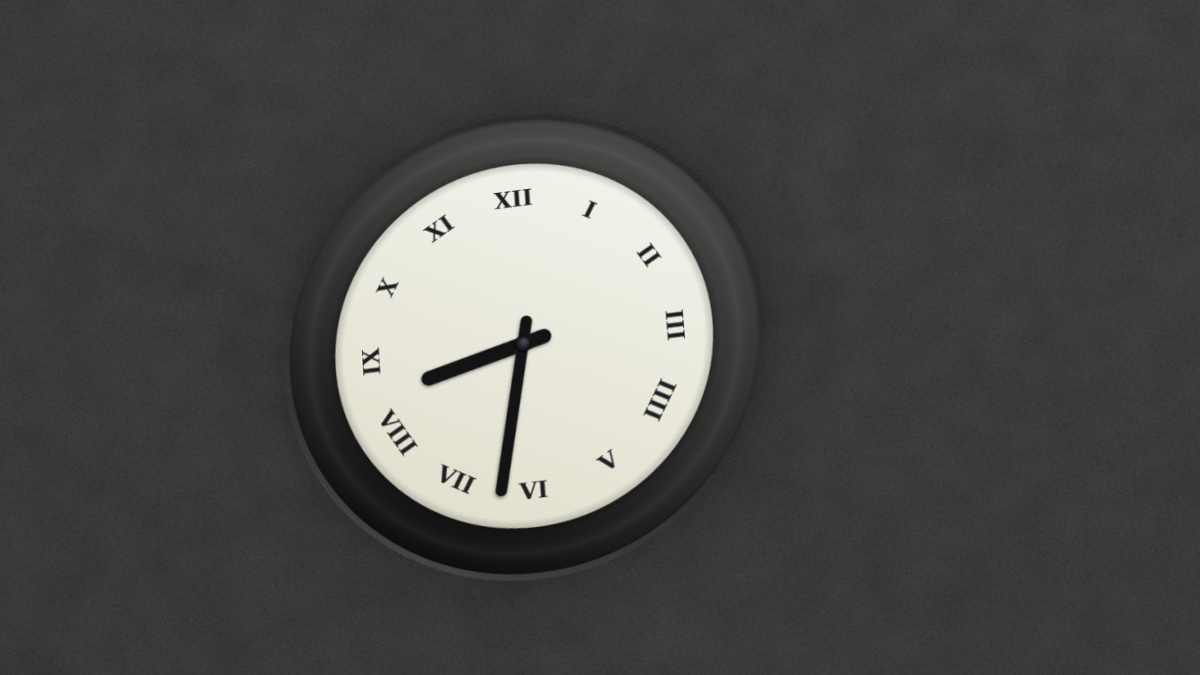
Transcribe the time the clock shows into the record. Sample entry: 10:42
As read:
8:32
